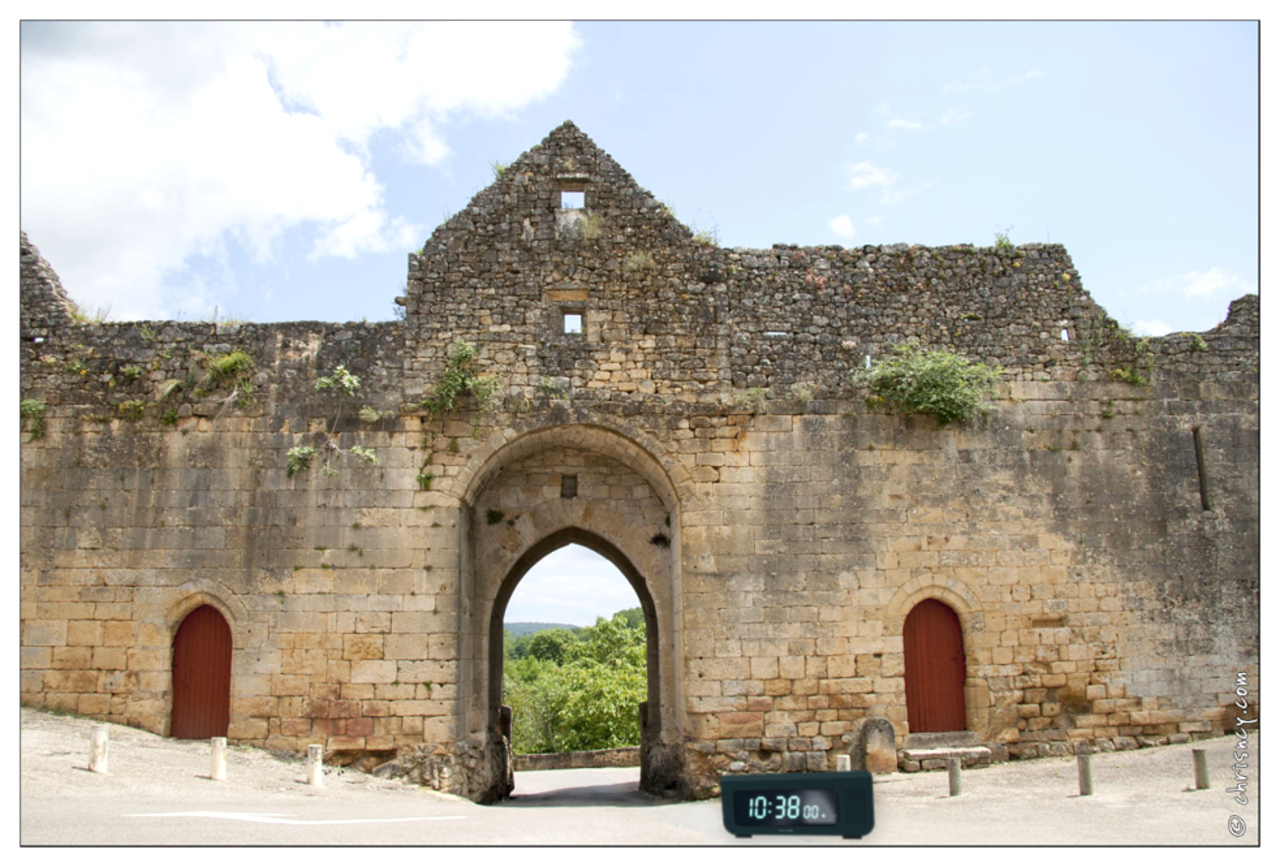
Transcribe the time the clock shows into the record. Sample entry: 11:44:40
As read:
10:38:00
